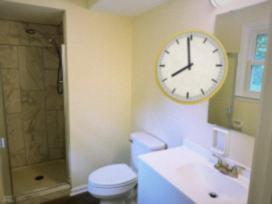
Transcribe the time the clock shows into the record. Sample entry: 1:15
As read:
7:59
